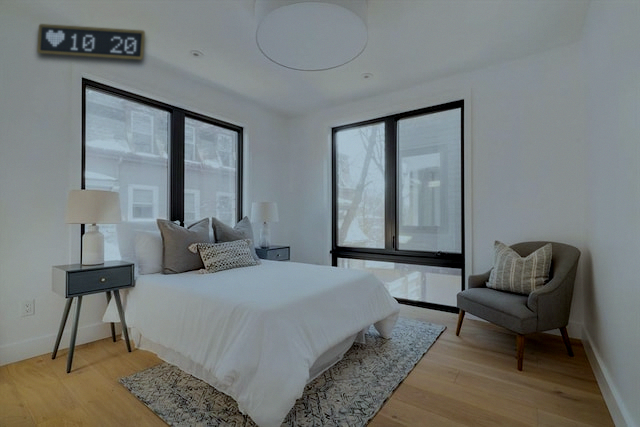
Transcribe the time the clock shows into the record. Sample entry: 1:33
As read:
10:20
